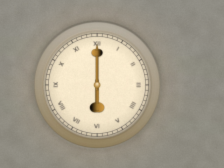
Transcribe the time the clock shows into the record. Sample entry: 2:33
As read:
6:00
